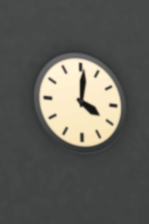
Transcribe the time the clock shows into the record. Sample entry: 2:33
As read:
4:01
